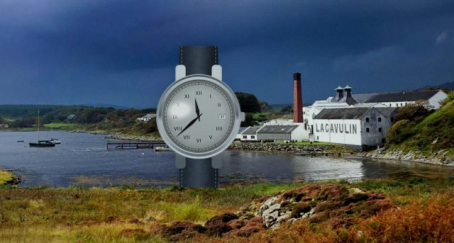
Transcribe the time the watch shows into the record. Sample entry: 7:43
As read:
11:38
